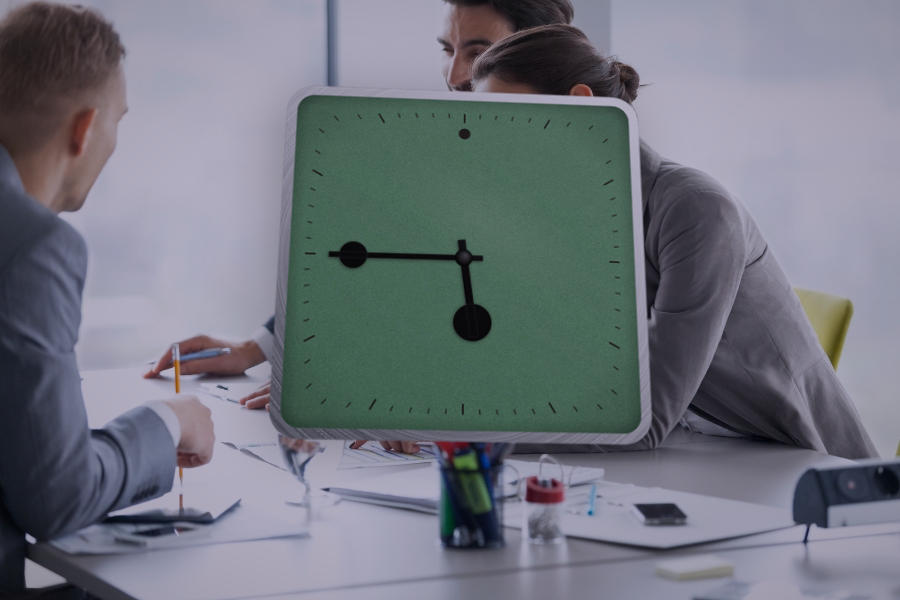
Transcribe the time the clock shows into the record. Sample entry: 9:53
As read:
5:45
